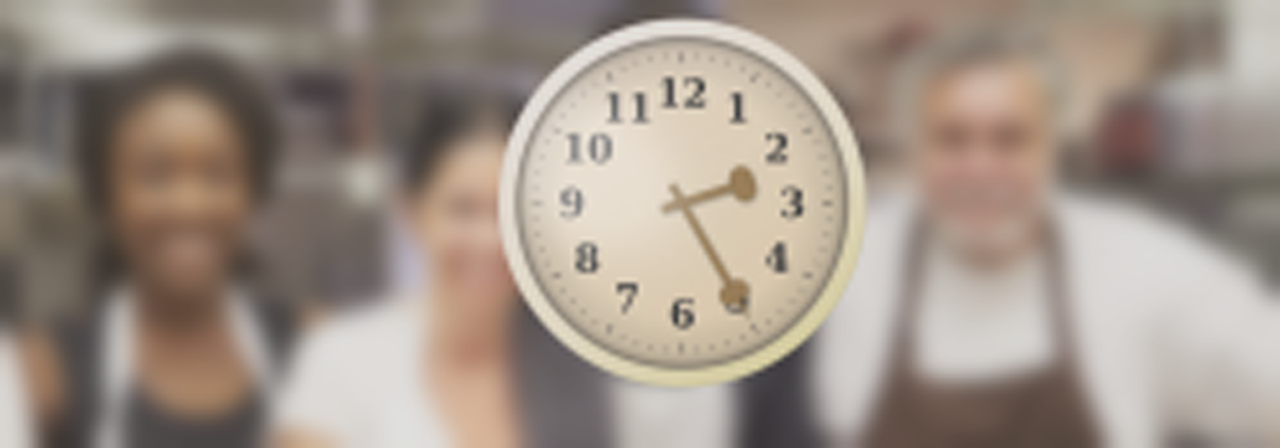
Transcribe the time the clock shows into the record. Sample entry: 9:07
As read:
2:25
